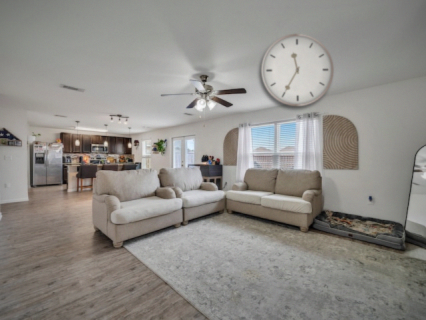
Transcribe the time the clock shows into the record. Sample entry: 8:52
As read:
11:35
